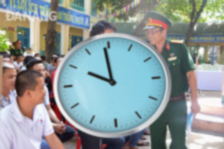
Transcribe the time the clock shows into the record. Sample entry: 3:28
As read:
9:59
